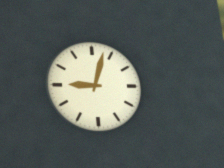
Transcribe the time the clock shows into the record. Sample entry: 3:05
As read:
9:03
